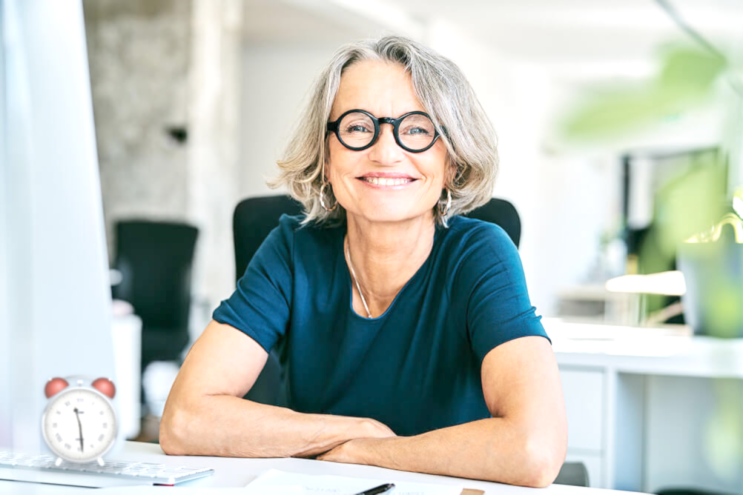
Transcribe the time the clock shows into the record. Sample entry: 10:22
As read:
11:29
